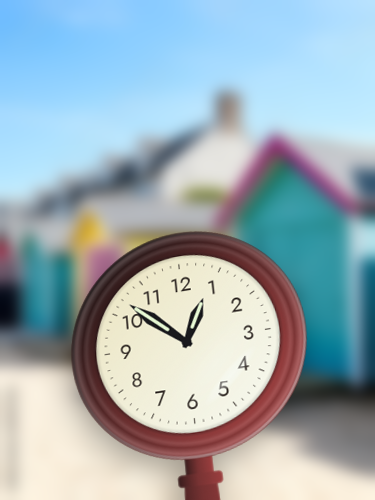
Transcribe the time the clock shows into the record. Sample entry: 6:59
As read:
12:52
